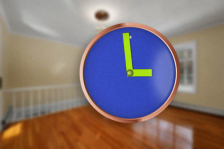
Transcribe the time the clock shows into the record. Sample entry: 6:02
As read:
2:59
